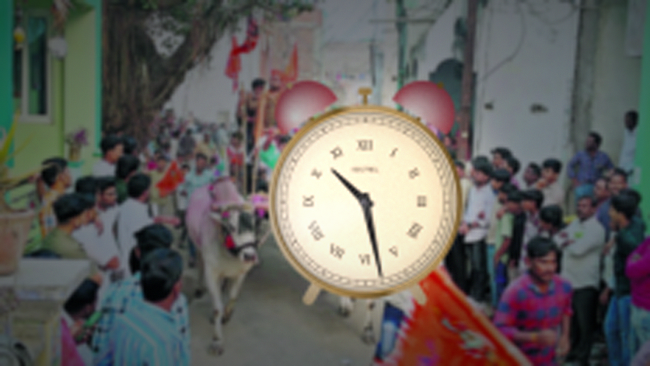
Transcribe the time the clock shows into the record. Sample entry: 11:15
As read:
10:28
